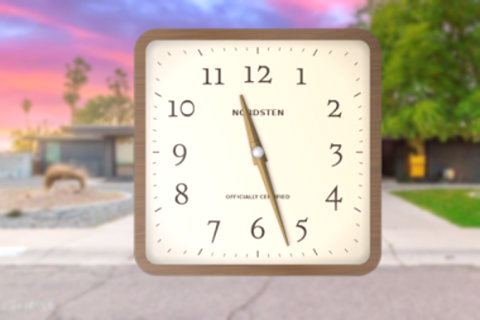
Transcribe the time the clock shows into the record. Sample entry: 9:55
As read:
11:27
